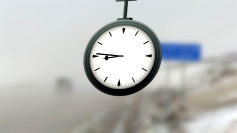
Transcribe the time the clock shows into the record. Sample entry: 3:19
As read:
8:46
